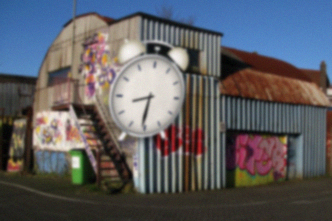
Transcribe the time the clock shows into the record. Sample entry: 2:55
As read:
8:31
